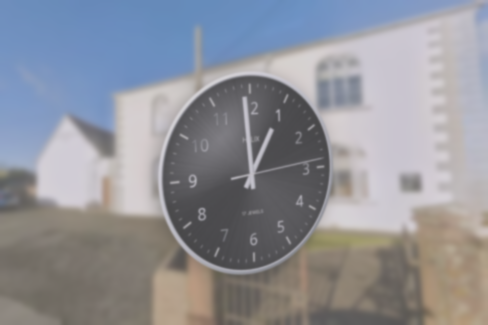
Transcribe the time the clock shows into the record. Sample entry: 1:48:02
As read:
12:59:14
